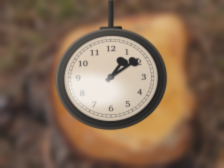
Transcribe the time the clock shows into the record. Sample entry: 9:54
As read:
1:09
